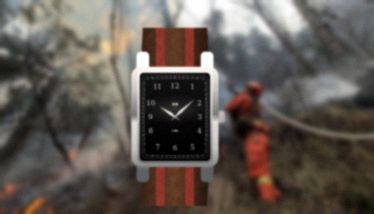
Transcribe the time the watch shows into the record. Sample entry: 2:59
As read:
10:08
